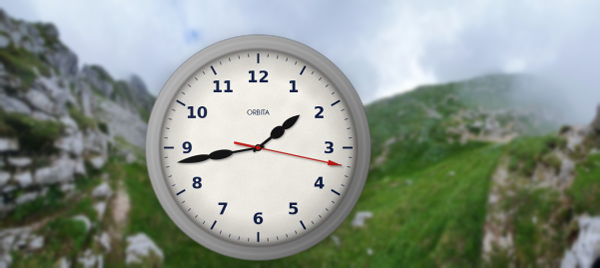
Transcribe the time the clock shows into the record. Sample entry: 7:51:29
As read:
1:43:17
